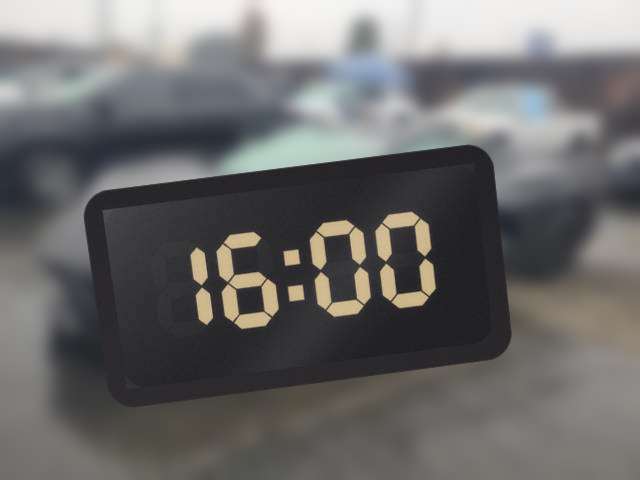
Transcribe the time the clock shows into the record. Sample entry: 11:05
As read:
16:00
